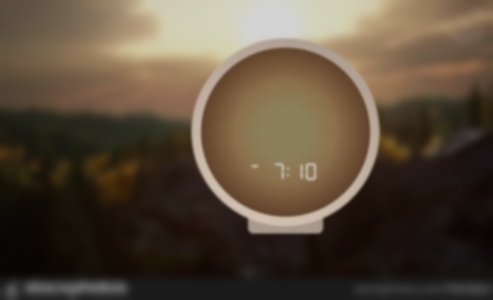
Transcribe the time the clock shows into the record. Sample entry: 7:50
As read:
7:10
